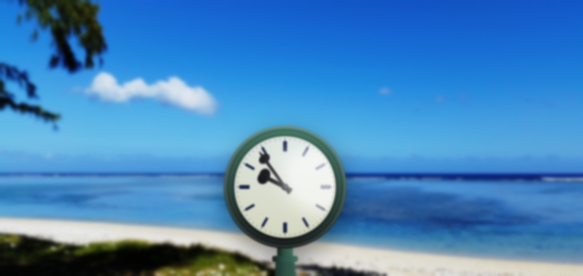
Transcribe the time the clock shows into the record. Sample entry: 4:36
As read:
9:54
